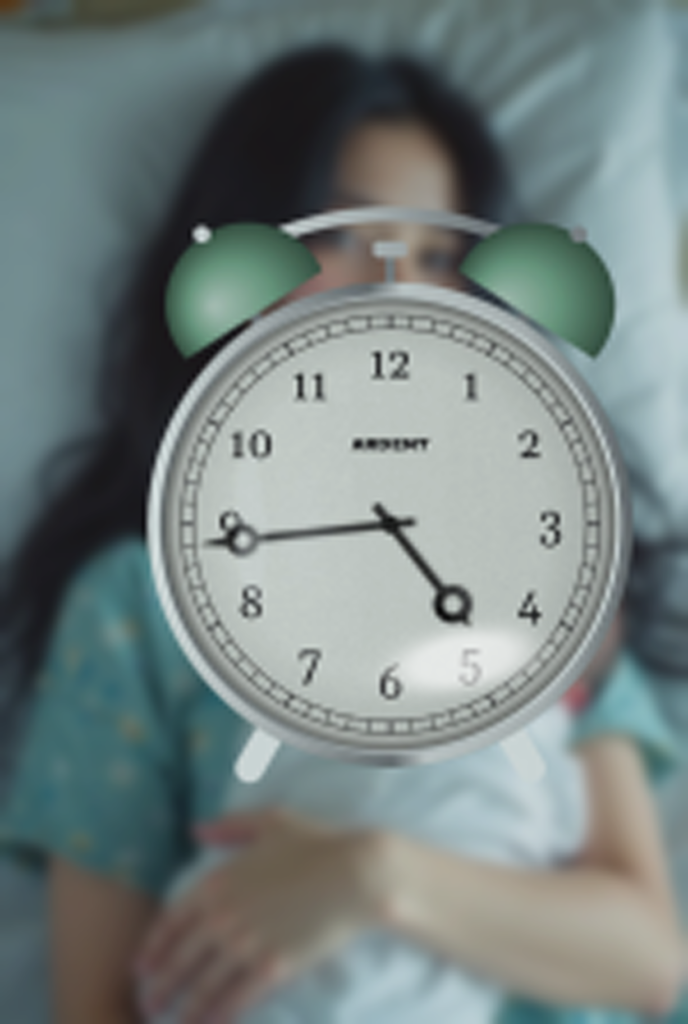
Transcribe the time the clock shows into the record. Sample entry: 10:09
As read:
4:44
